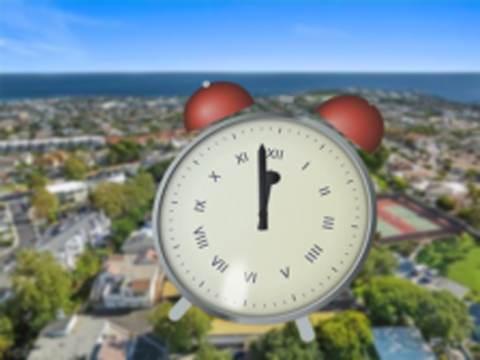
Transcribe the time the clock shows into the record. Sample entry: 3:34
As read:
11:58
